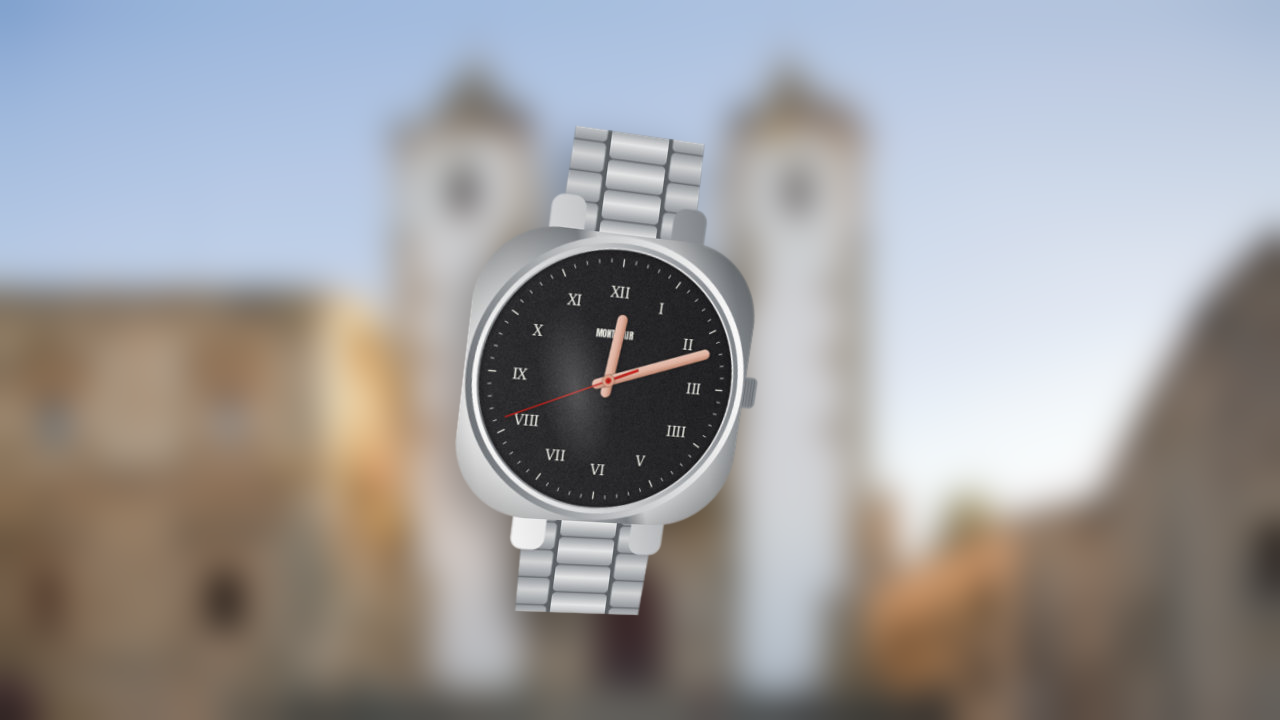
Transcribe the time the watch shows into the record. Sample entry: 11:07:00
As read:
12:11:41
